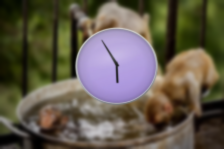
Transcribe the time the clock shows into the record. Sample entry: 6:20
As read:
5:55
